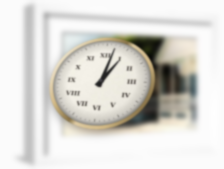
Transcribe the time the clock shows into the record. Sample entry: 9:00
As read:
1:02
